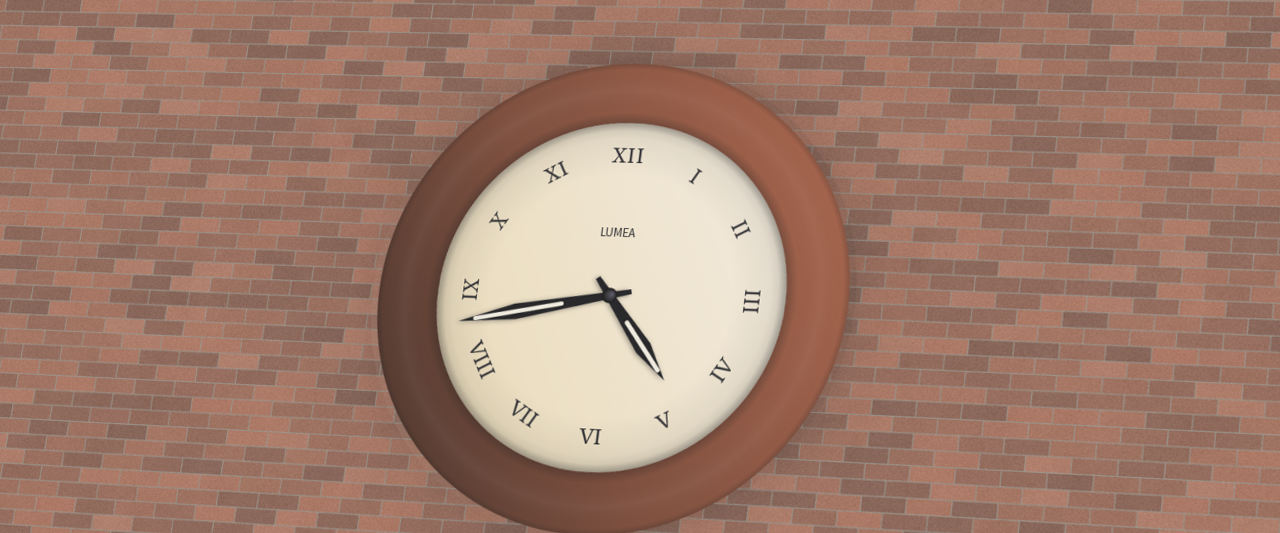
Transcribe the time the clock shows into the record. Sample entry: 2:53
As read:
4:43
